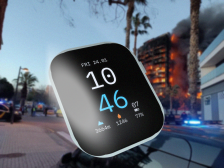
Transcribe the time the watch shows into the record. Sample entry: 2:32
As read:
10:46
